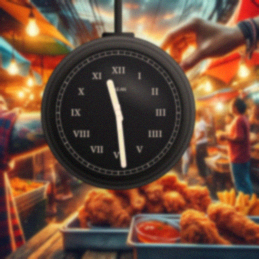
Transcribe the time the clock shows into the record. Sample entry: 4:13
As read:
11:29
